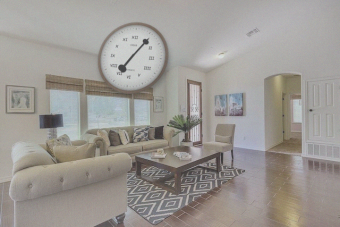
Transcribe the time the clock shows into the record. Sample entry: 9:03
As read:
7:06
